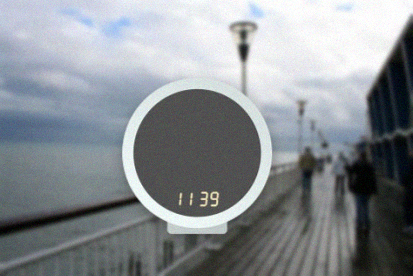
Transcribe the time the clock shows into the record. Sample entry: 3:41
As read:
11:39
